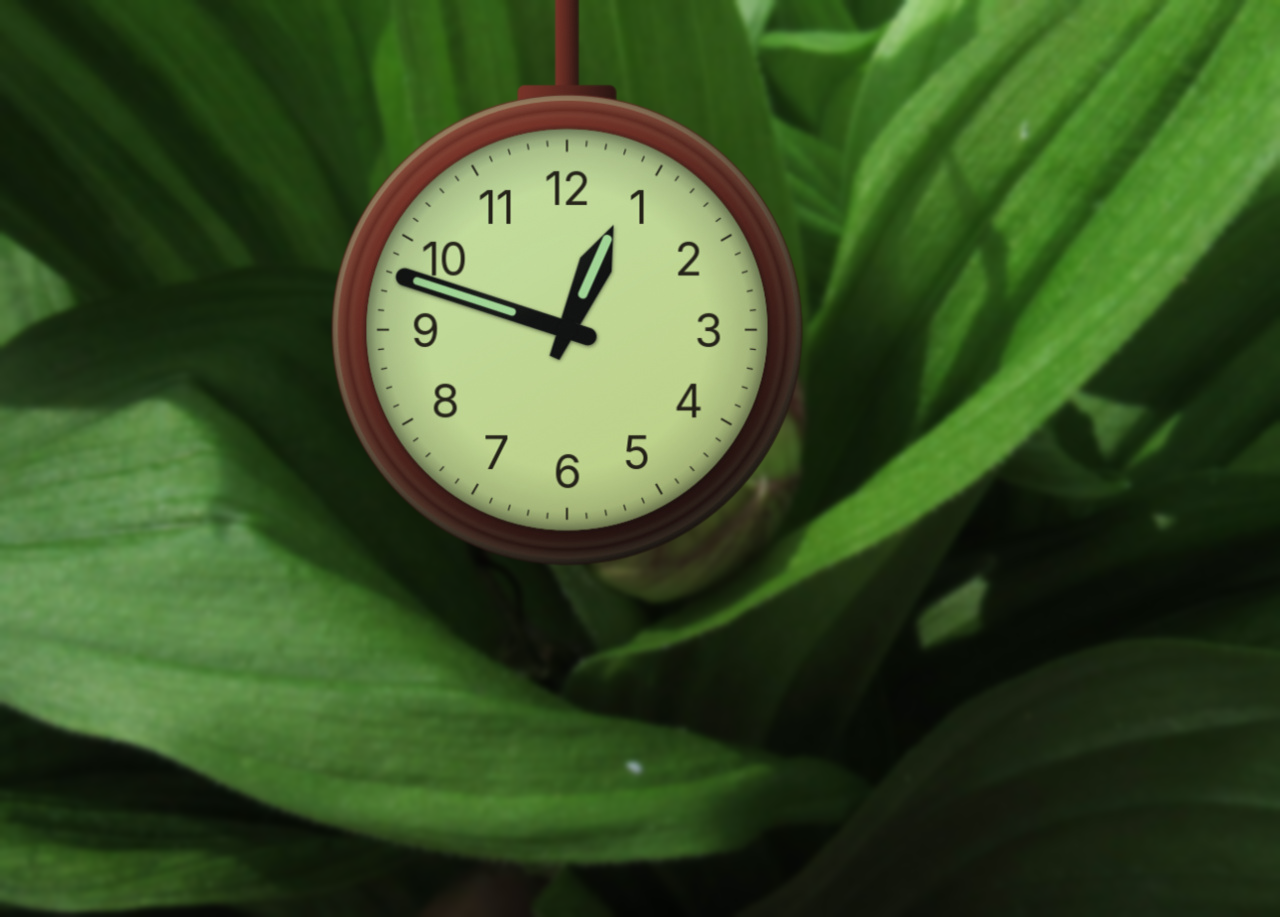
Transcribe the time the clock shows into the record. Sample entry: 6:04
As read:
12:48
